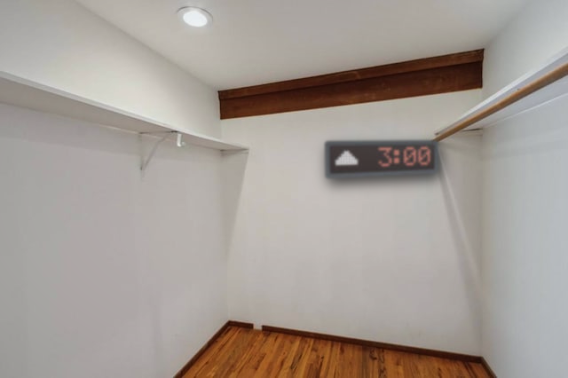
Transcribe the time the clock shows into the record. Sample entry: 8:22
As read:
3:00
